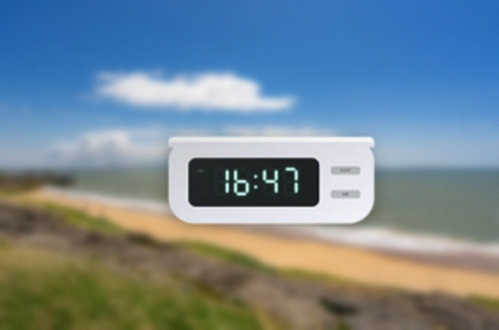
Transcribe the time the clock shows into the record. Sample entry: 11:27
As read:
16:47
